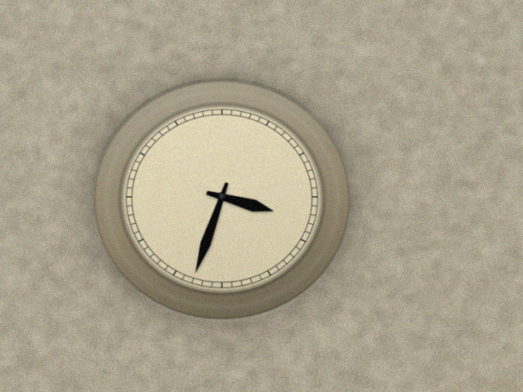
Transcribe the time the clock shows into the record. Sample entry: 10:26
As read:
3:33
